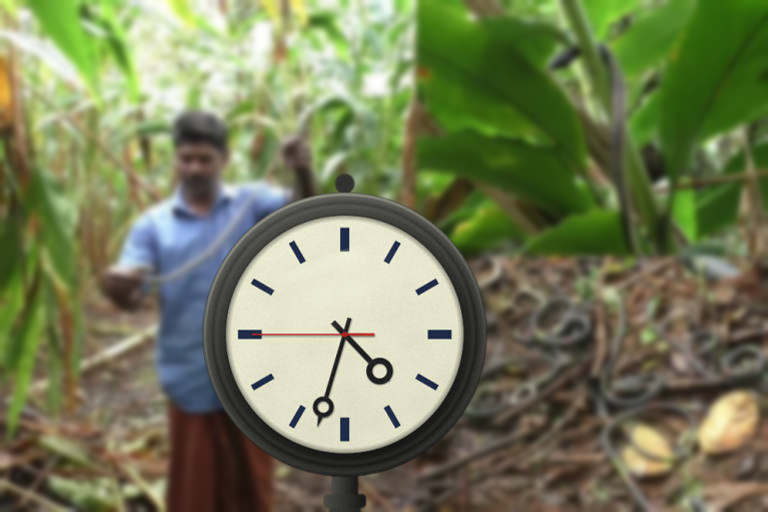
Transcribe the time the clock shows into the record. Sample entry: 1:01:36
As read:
4:32:45
